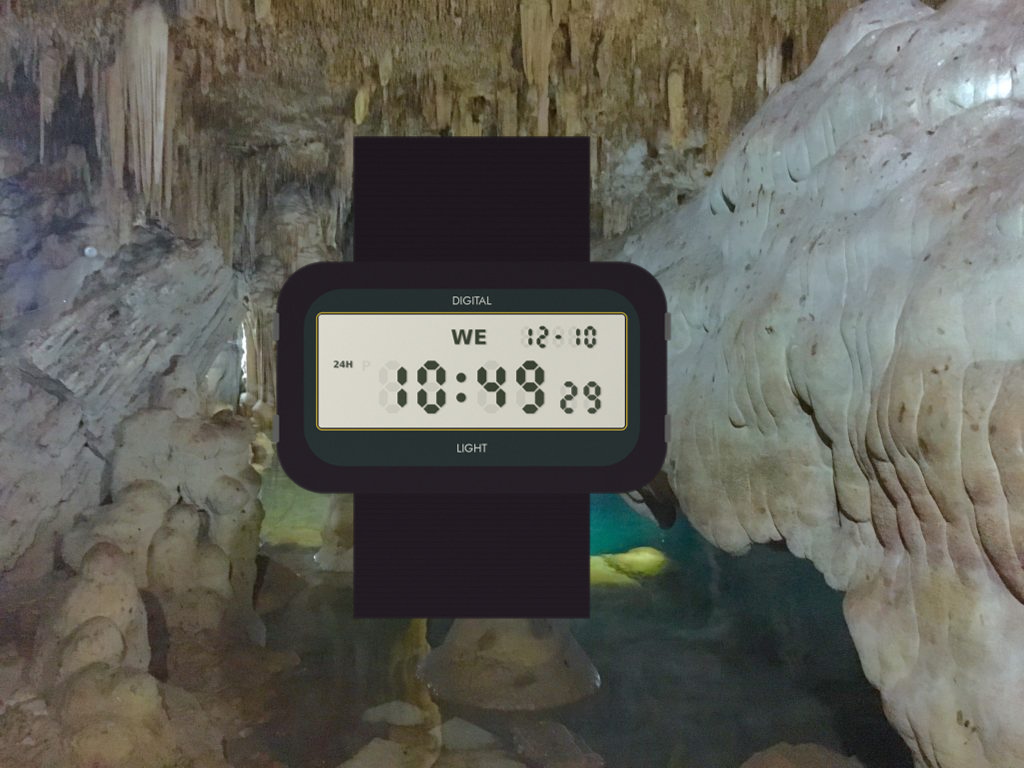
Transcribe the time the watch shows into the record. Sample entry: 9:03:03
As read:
10:49:29
